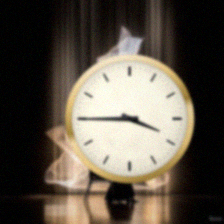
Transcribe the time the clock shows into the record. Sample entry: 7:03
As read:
3:45
